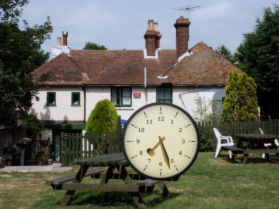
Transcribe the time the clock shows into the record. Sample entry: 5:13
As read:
7:27
